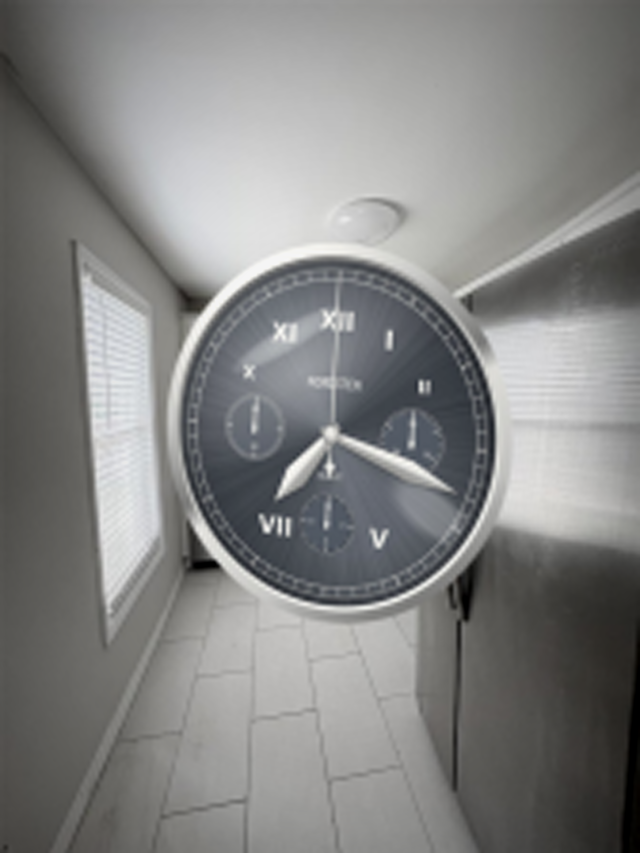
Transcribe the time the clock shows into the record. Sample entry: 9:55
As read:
7:18
